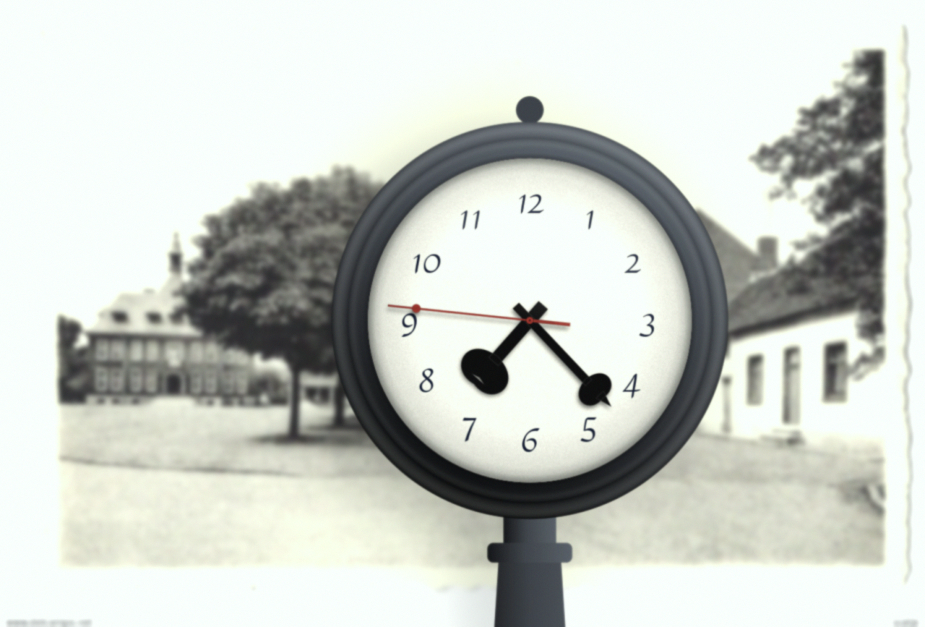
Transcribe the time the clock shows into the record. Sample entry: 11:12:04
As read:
7:22:46
